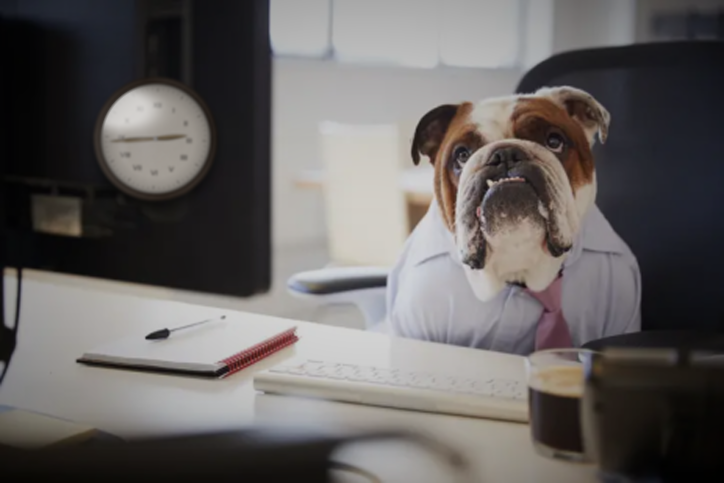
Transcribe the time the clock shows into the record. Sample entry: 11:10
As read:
2:44
